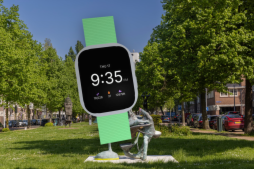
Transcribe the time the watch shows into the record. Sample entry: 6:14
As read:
9:35
